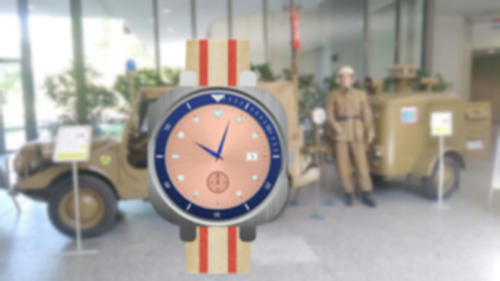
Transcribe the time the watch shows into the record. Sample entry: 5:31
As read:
10:03
